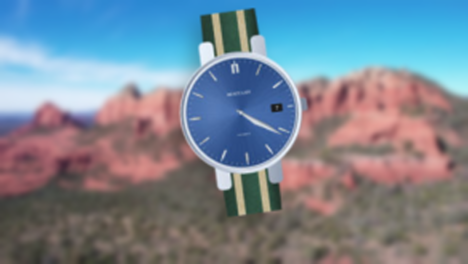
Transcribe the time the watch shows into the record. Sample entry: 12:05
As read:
4:21
